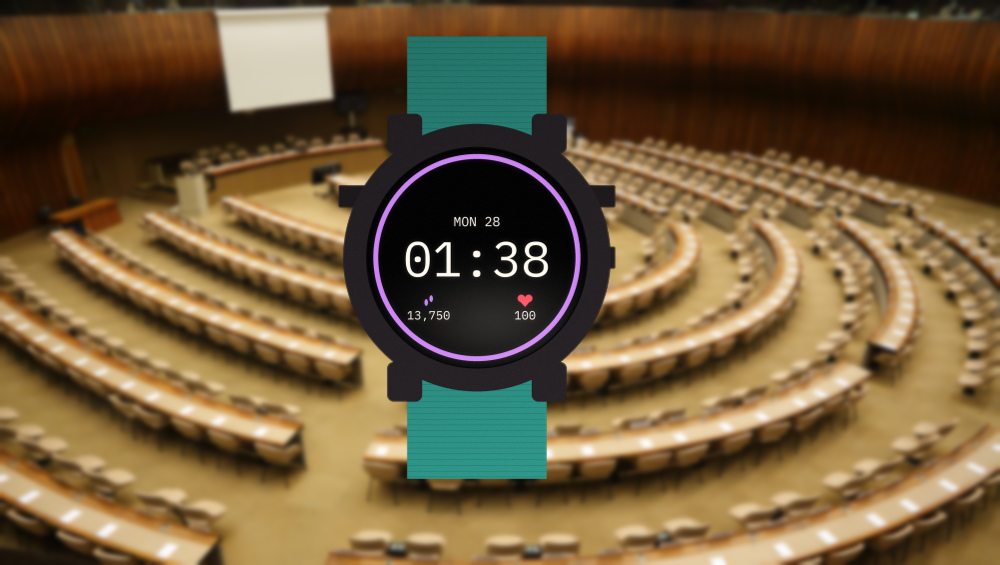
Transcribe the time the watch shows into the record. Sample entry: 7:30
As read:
1:38
